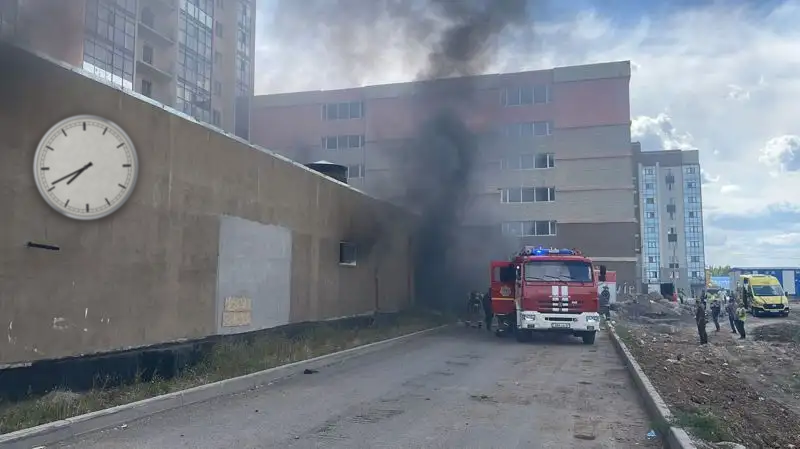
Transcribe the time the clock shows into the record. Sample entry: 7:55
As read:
7:41
